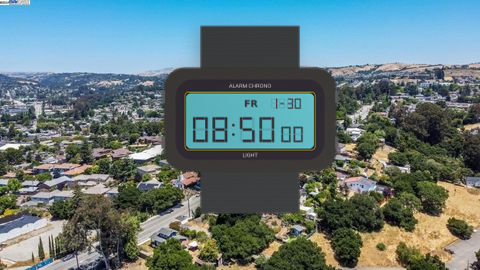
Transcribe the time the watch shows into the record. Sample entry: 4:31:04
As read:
8:50:00
